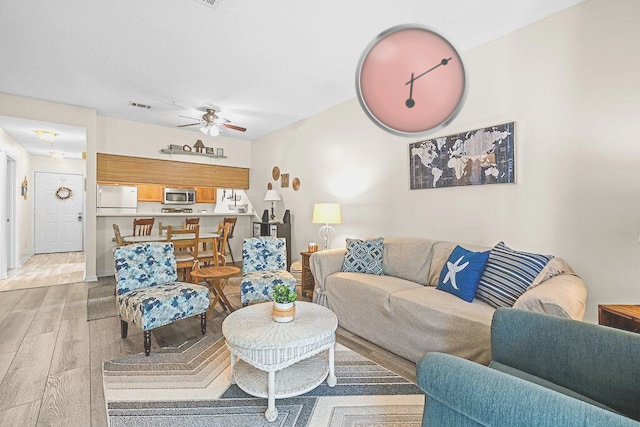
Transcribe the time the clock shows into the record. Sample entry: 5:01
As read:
6:10
